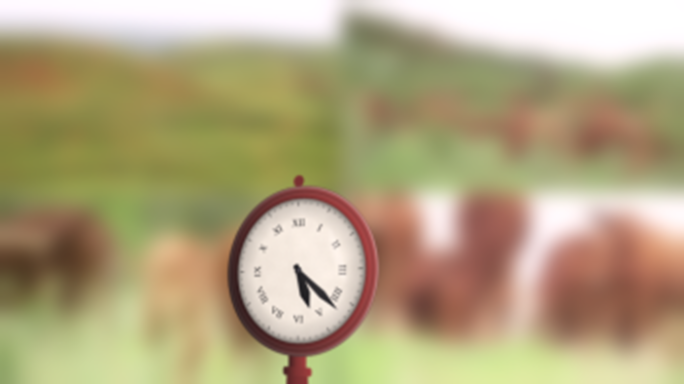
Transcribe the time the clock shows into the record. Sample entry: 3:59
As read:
5:22
